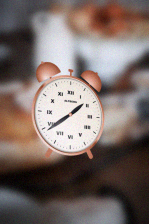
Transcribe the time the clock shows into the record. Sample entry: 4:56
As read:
1:39
